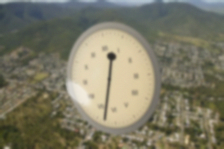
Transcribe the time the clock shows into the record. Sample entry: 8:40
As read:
12:33
